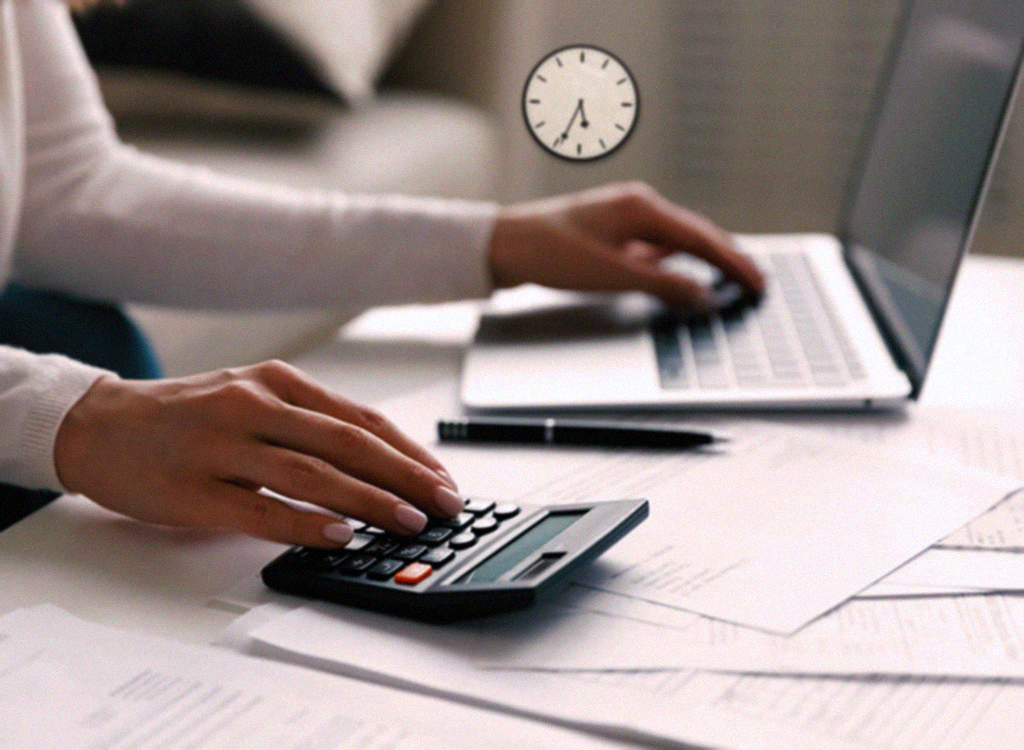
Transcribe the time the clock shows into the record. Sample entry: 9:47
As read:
5:34
